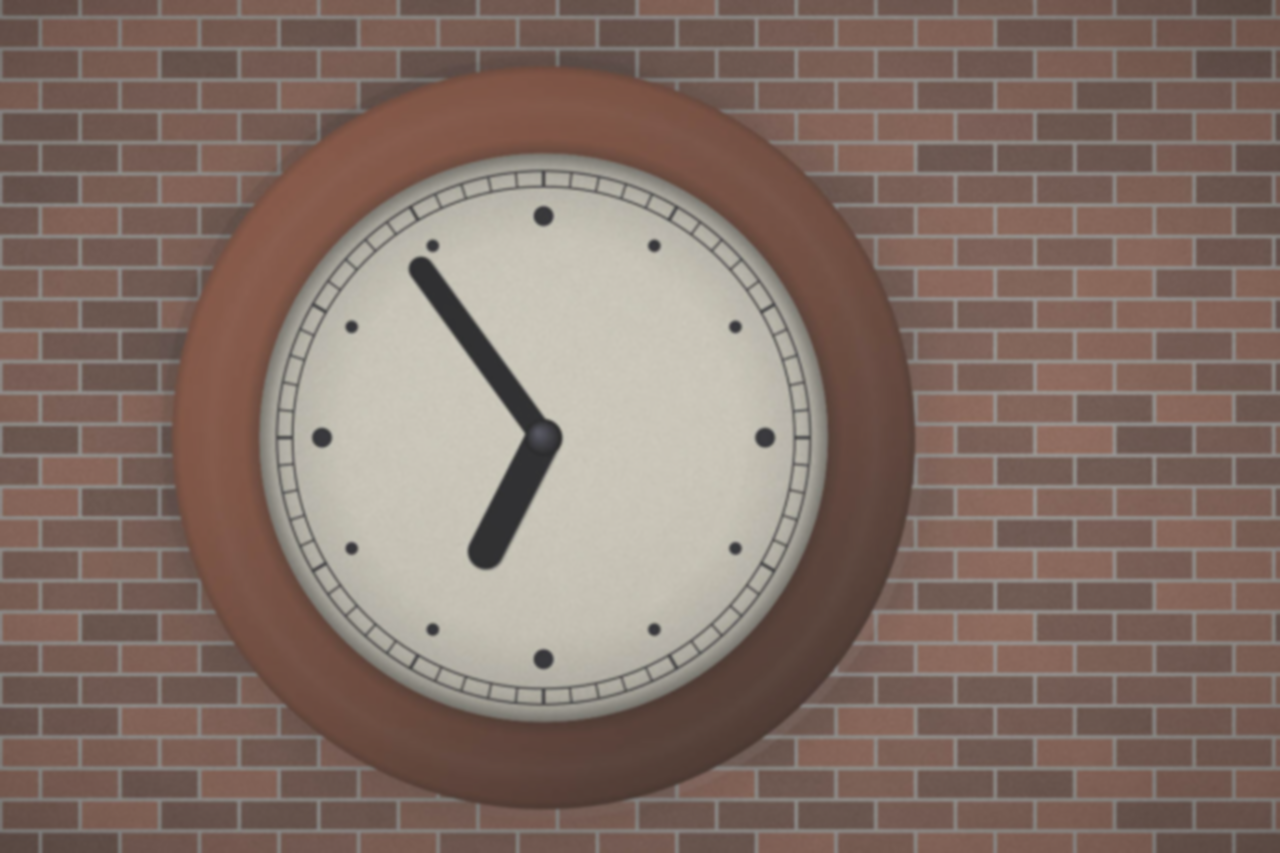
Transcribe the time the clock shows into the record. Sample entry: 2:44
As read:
6:54
